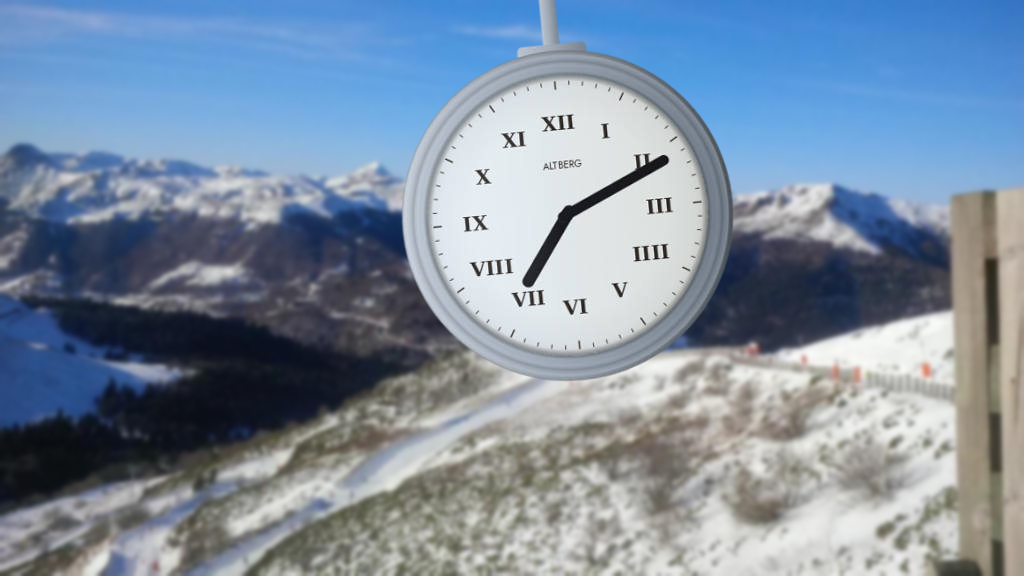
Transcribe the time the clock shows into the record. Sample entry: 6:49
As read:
7:11
